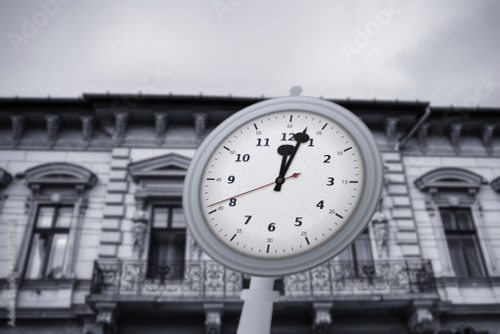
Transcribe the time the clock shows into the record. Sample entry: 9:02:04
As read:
12:02:41
